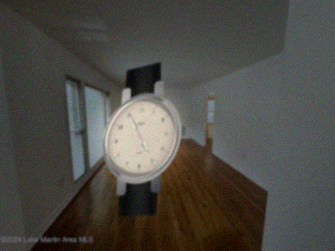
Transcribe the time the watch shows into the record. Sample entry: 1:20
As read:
4:55
